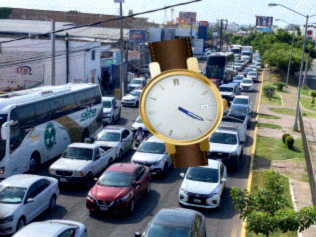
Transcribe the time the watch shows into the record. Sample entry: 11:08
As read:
4:21
